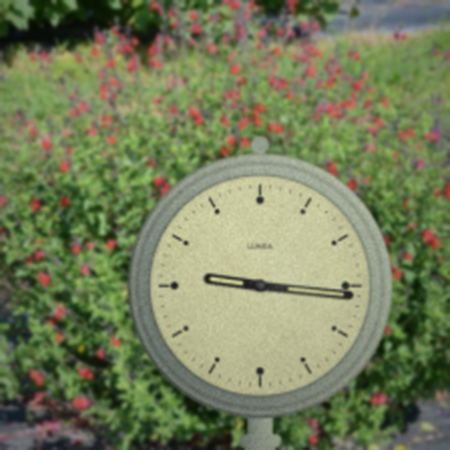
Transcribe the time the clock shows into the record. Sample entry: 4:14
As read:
9:16
